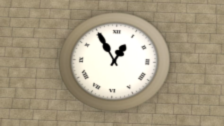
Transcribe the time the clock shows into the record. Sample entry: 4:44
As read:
12:55
